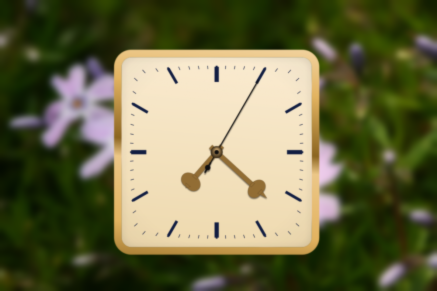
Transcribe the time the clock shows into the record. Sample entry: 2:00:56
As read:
7:22:05
